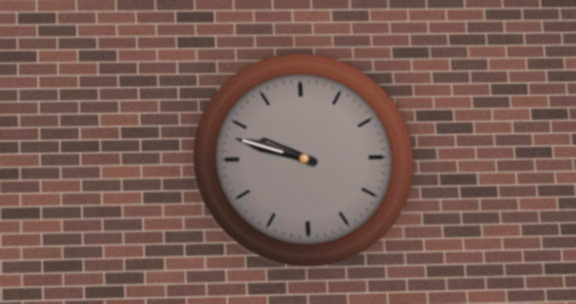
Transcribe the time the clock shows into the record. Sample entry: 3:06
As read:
9:48
